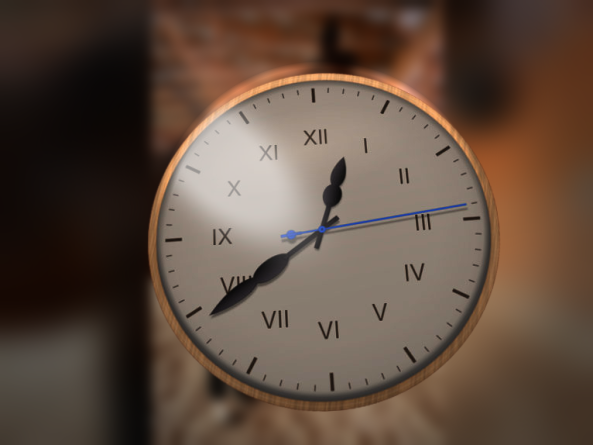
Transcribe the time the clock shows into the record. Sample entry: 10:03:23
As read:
12:39:14
